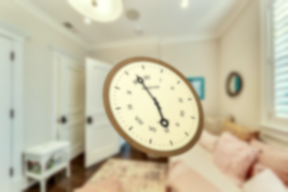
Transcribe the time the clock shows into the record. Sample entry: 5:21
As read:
5:57
